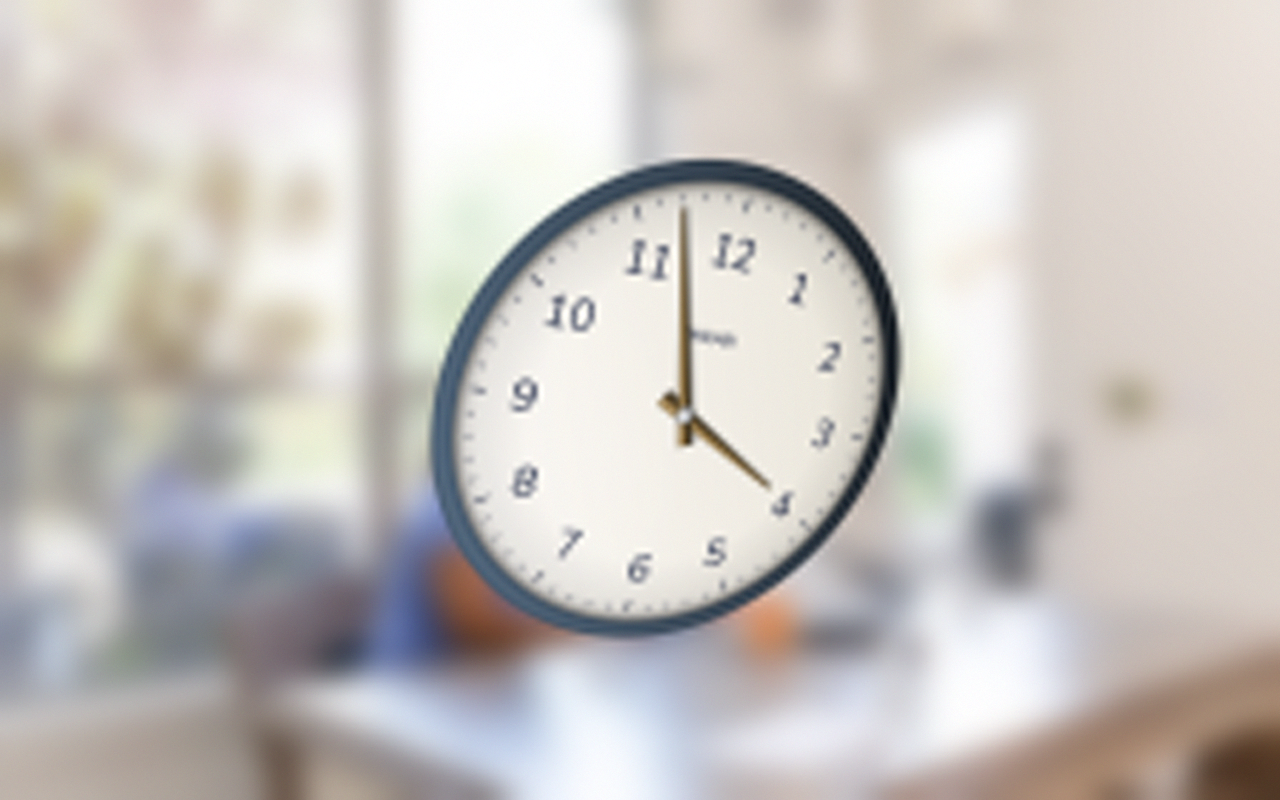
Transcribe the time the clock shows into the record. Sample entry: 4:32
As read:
3:57
